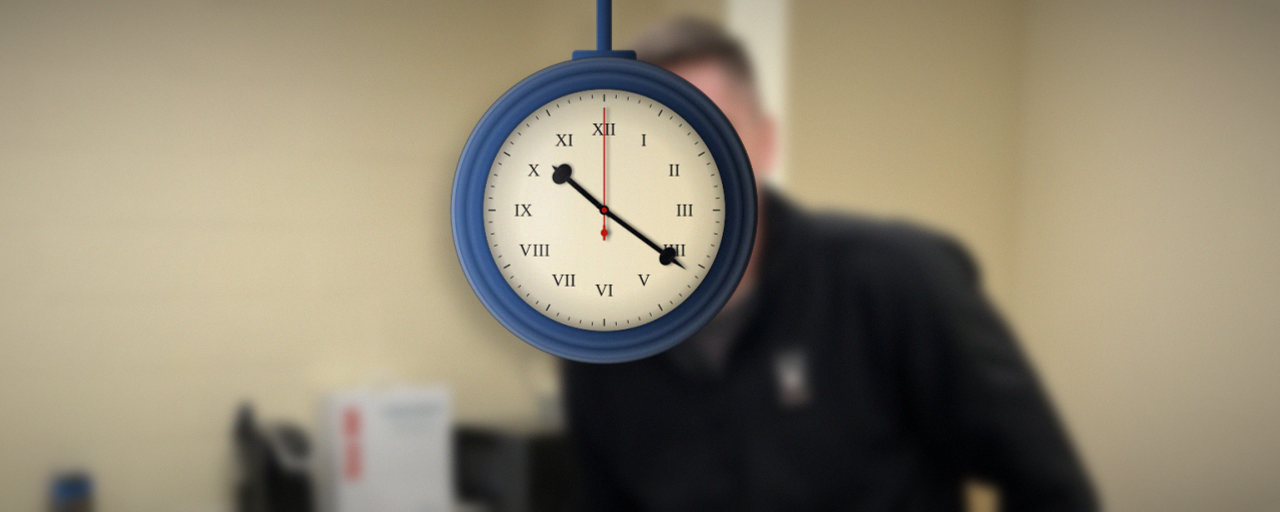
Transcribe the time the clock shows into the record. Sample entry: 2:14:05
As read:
10:21:00
